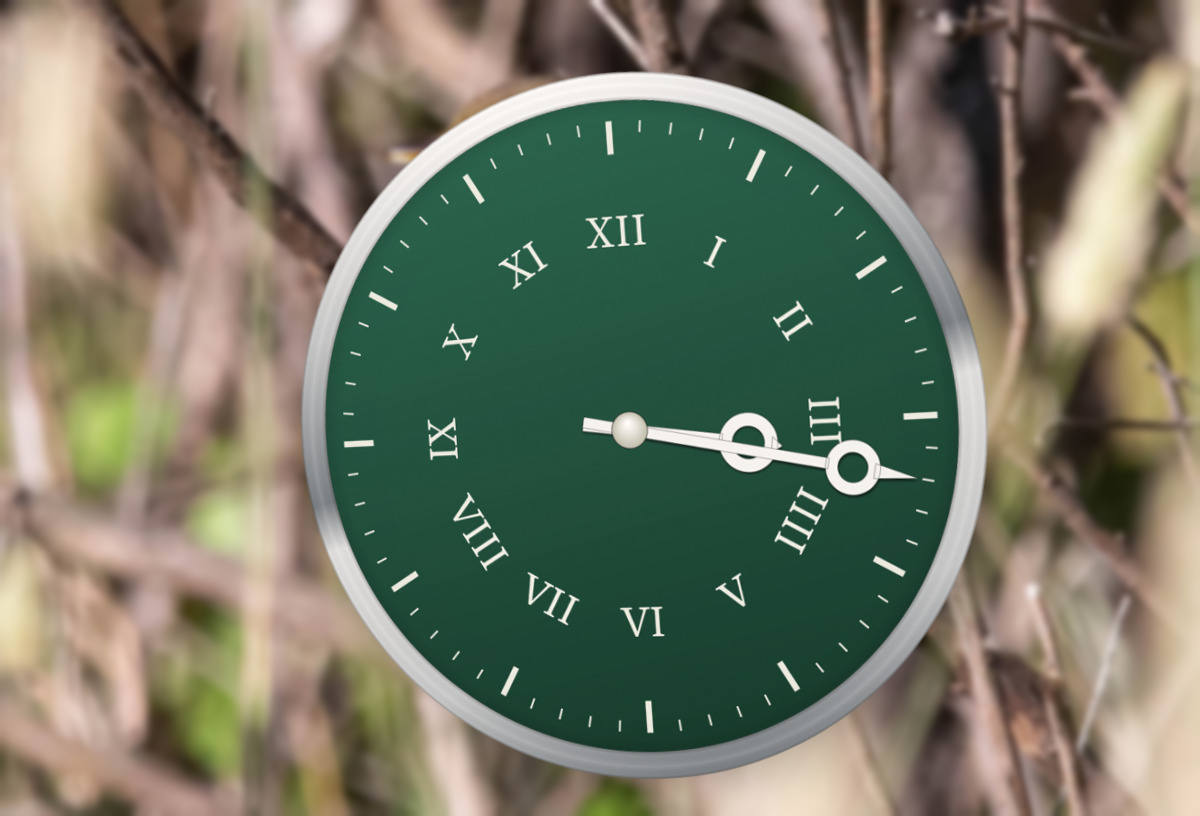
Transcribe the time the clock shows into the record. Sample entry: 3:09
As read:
3:17
